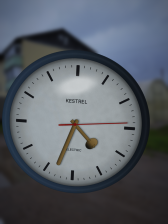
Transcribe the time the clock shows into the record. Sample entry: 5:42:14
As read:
4:33:14
